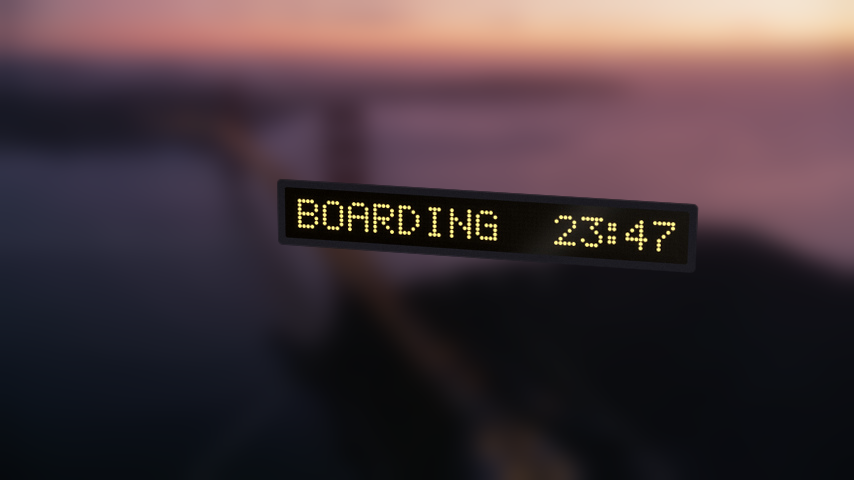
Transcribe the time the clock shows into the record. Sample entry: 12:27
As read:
23:47
